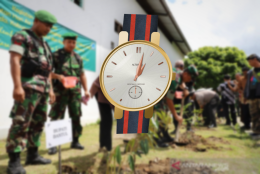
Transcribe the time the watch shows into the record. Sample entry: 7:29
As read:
1:02
